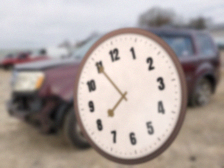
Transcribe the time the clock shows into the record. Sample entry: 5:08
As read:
7:55
